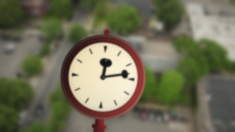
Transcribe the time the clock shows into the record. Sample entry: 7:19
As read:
12:13
